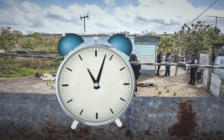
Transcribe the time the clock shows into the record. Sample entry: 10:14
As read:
11:03
